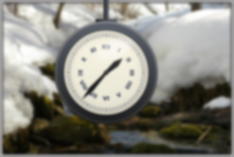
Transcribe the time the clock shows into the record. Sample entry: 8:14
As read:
1:37
